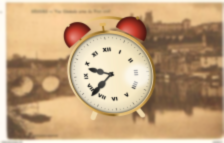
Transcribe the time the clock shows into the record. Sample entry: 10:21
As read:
9:38
